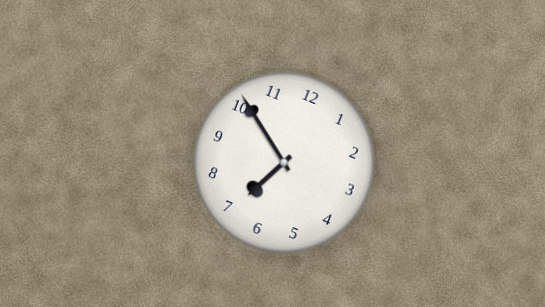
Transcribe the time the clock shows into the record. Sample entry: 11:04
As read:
6:51
